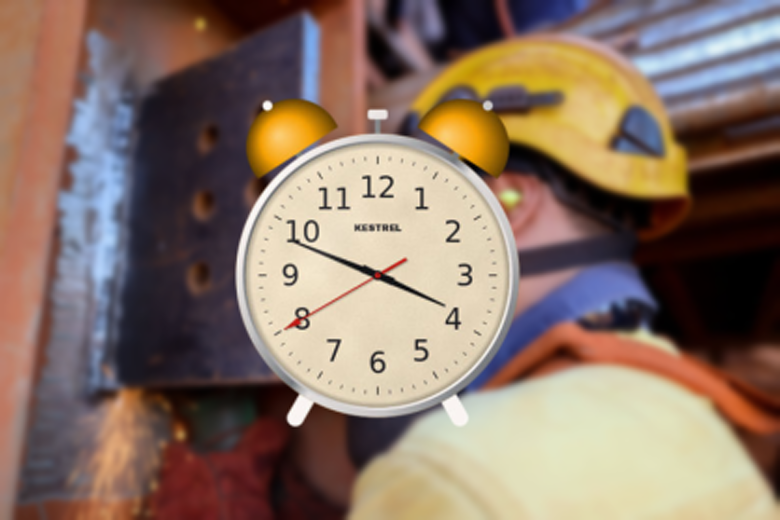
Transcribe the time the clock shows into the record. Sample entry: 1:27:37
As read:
3:48:40
